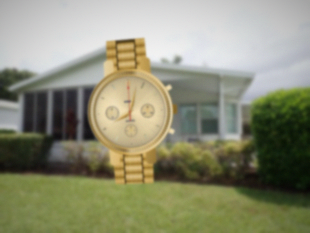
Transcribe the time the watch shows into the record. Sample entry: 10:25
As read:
8:03
